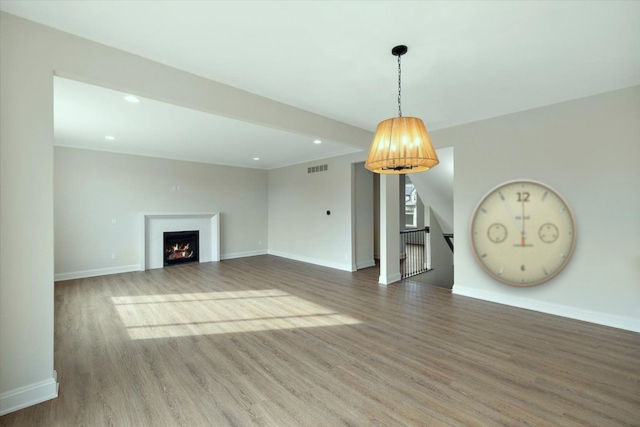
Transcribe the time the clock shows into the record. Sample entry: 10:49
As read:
11:55
